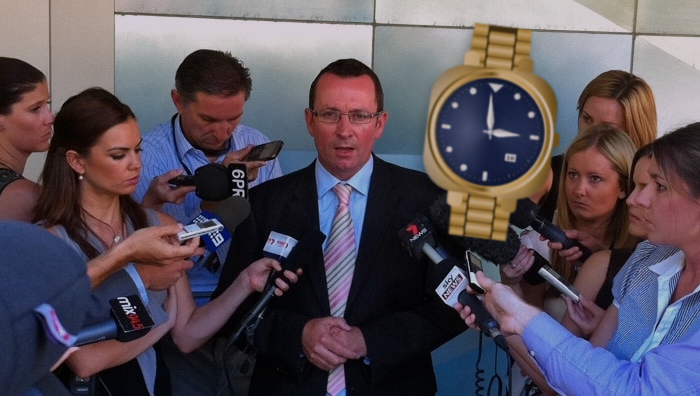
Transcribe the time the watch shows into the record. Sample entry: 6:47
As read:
2:59
